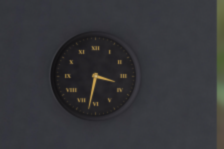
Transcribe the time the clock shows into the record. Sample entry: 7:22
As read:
3:32
